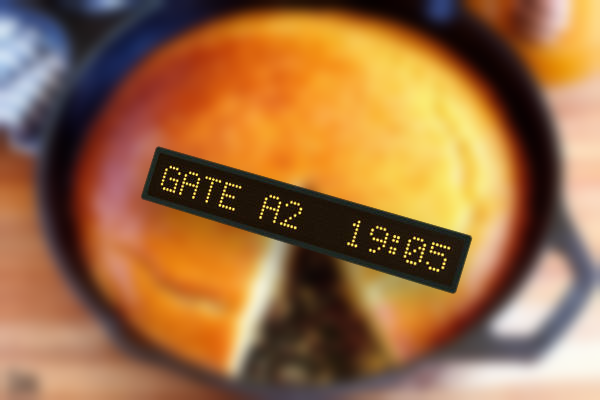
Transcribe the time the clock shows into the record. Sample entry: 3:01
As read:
19:05
